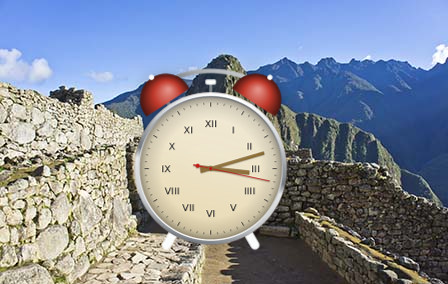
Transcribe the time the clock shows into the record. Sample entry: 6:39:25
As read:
3:12:17
